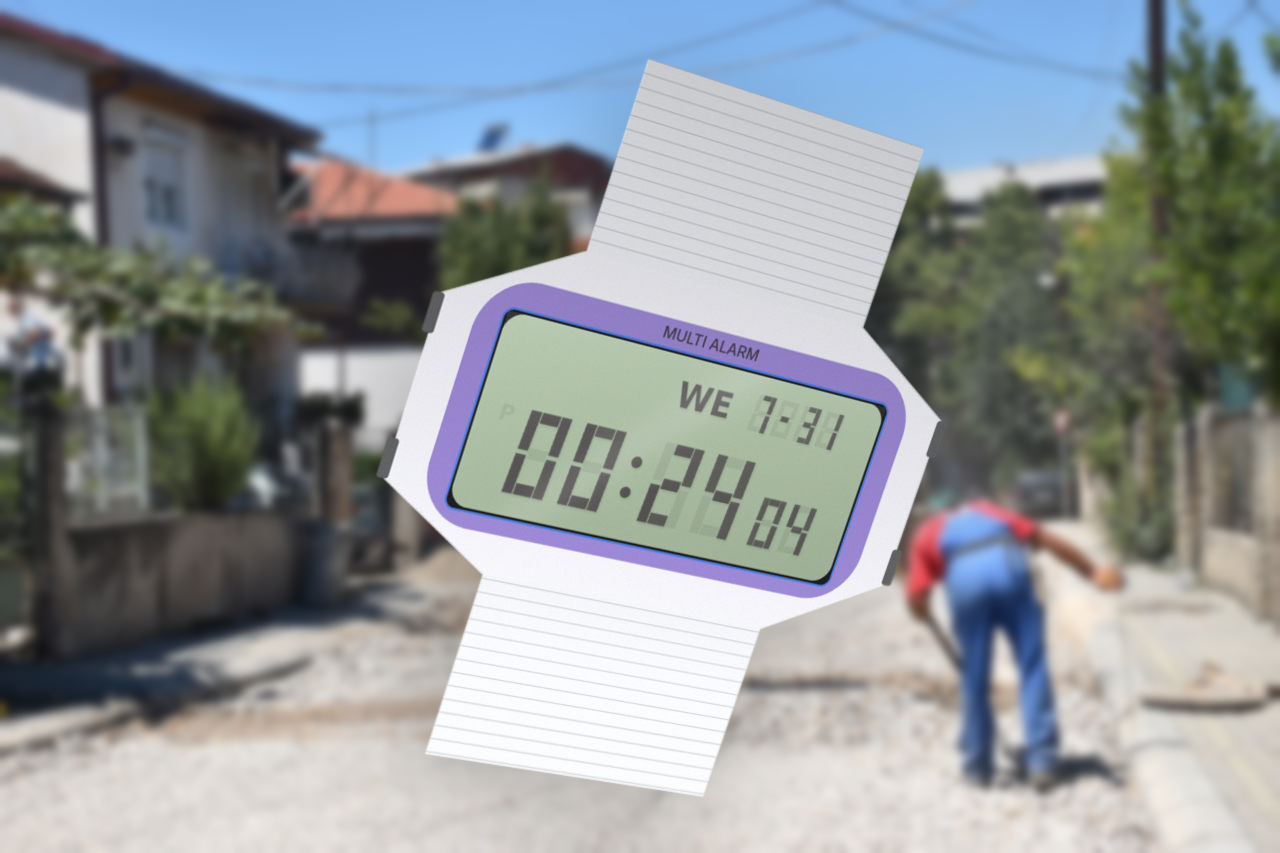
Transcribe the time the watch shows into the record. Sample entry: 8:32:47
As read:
0:24:04
